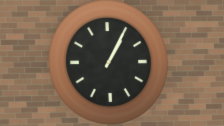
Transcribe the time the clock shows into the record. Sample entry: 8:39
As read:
1:05
